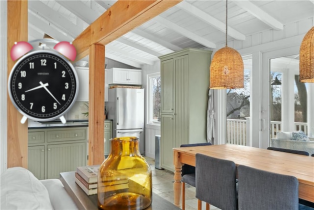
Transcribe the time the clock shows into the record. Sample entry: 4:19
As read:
8:23
